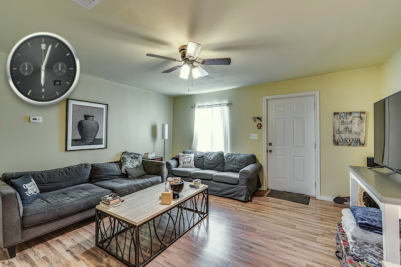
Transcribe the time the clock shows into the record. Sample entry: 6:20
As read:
6:03
